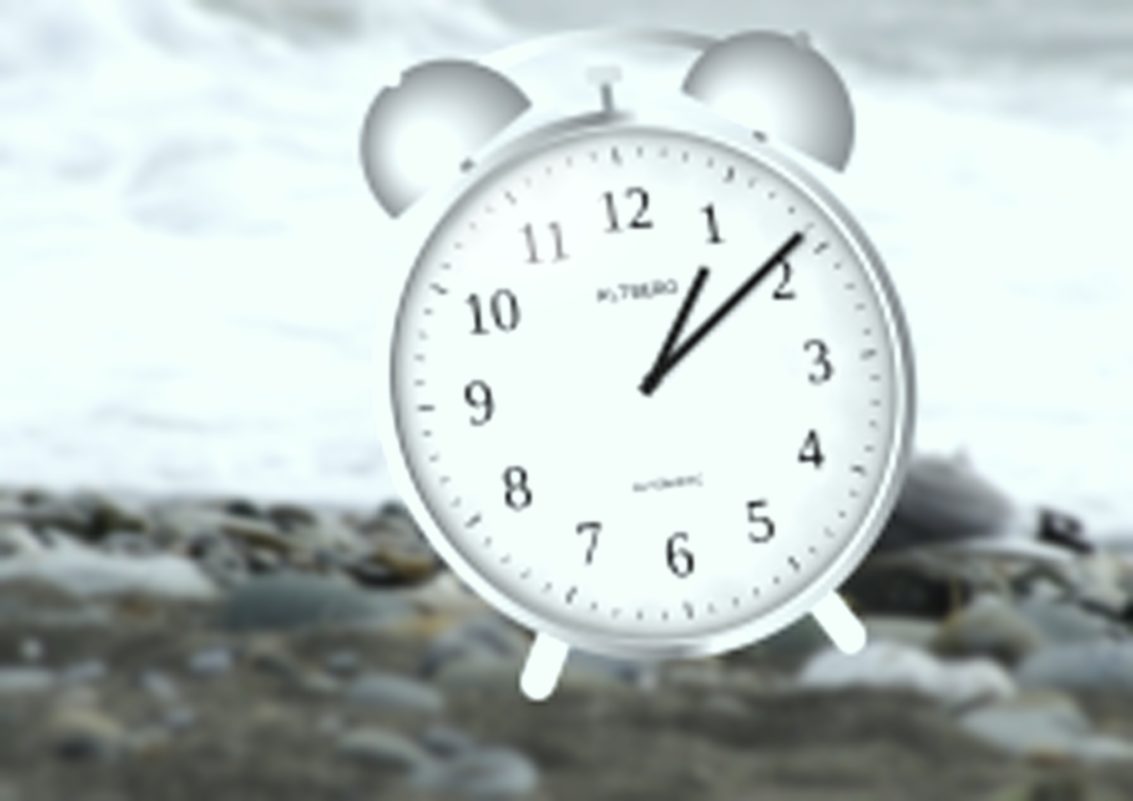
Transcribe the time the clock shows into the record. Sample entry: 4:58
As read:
1:09
